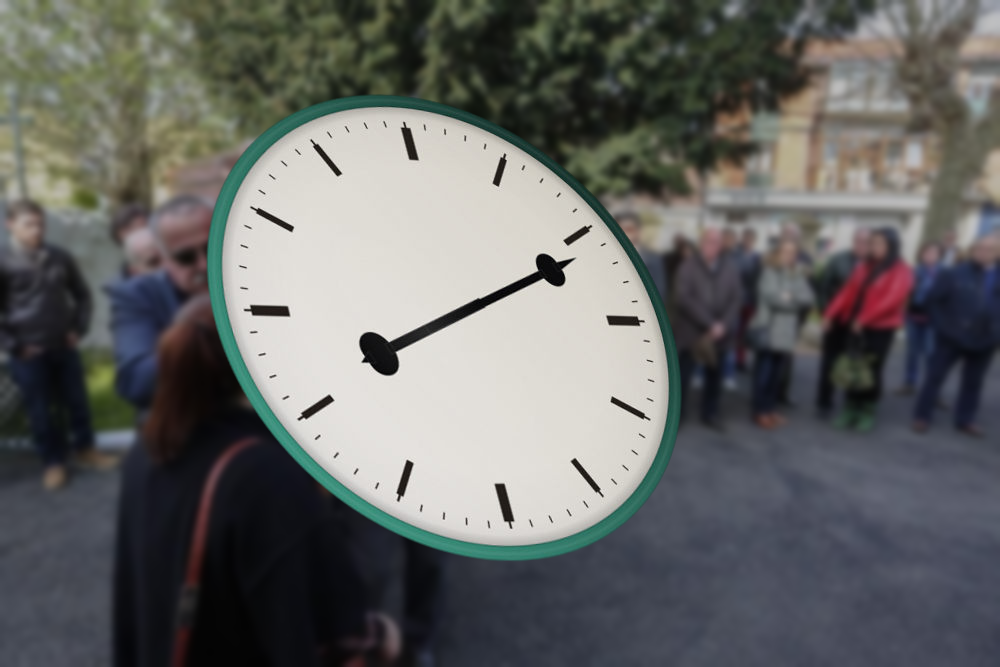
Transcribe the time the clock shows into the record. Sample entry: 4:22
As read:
8:11
